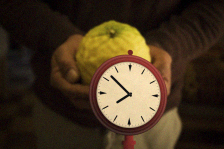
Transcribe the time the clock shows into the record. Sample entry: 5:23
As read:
7:52
